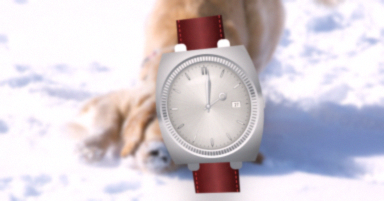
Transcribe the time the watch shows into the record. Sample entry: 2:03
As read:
2:01
